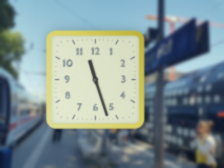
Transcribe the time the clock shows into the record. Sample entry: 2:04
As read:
11:27
